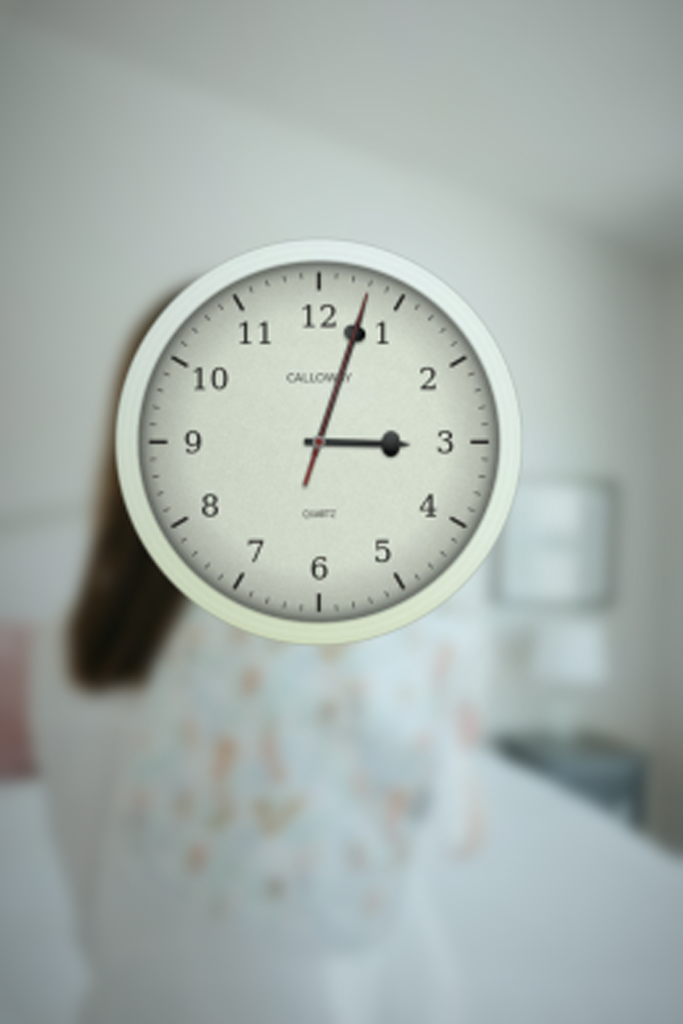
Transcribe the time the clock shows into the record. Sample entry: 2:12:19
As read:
3:03:03
